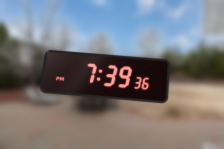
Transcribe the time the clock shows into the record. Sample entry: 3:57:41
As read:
7:39:36
